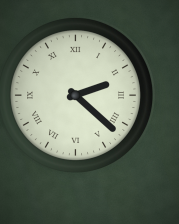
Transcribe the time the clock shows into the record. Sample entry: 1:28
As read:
2:22
